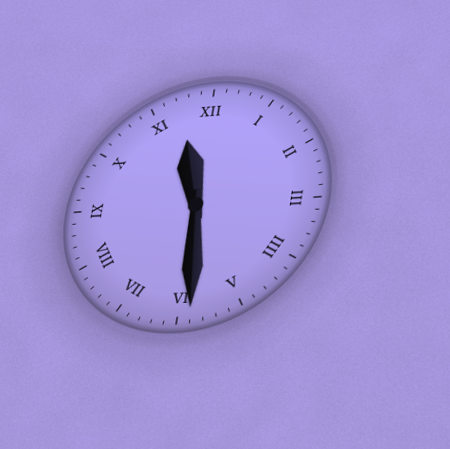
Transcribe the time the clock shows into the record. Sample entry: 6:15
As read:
11:29
